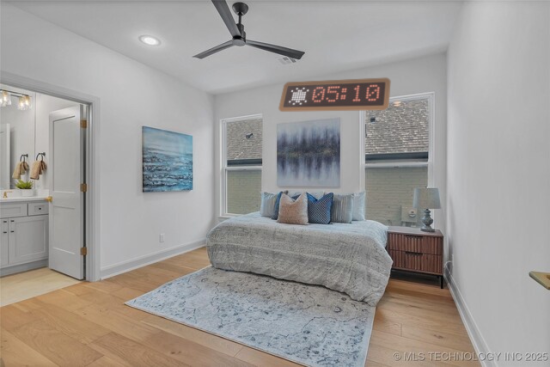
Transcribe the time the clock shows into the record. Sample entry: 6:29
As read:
5:10
